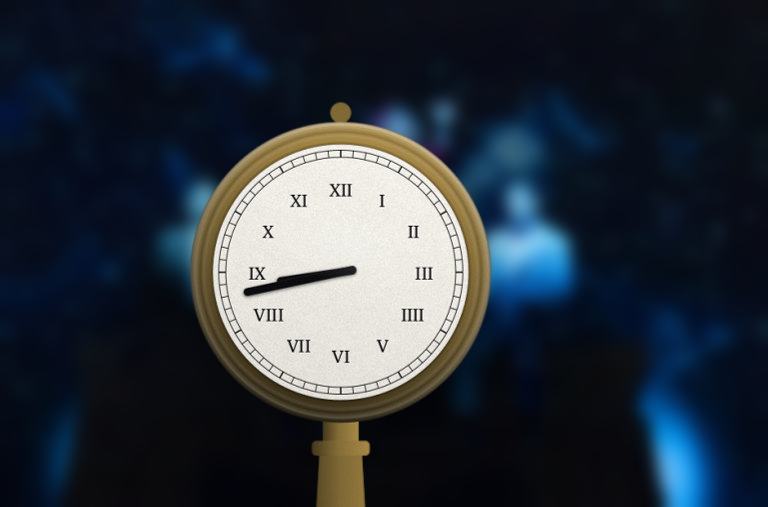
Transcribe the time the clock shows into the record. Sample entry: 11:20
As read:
8:43
